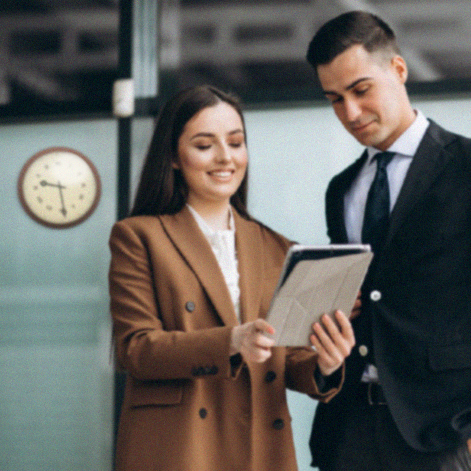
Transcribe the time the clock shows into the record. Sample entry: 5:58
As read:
9:29
